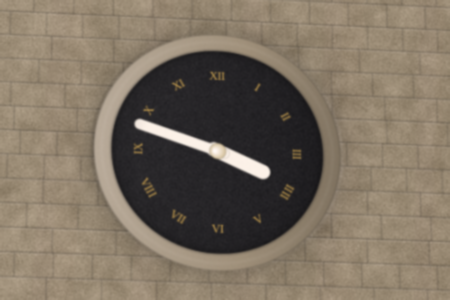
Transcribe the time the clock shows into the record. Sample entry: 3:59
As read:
3:48
